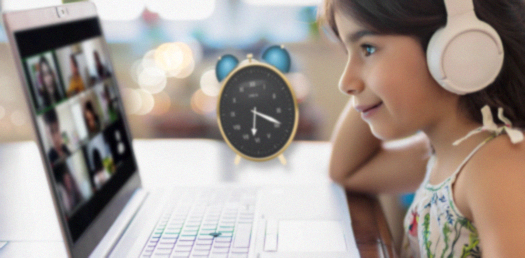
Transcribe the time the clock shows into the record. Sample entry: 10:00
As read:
6:19
